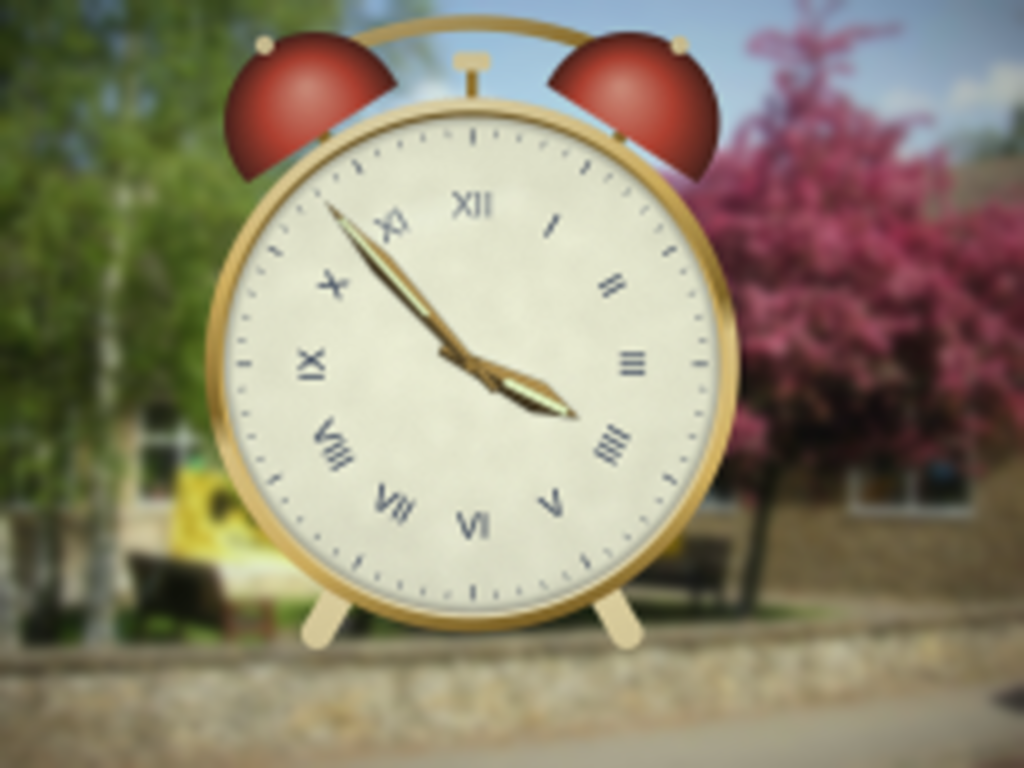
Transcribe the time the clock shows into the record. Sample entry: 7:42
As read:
3:53
